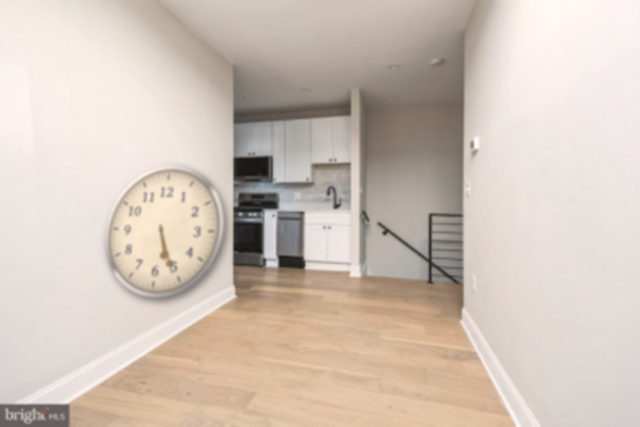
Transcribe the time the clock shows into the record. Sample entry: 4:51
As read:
5:26
